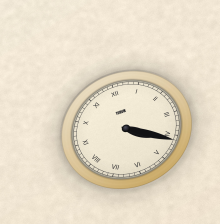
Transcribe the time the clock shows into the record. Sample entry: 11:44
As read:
4:21
